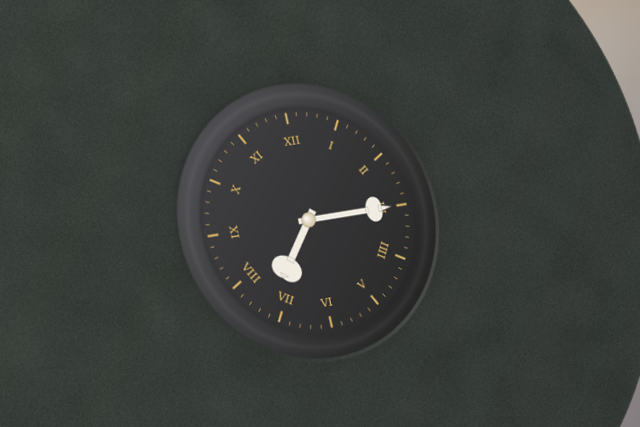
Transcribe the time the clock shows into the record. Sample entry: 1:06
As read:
7:15
